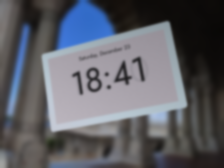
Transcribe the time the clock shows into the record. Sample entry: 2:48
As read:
18:41
